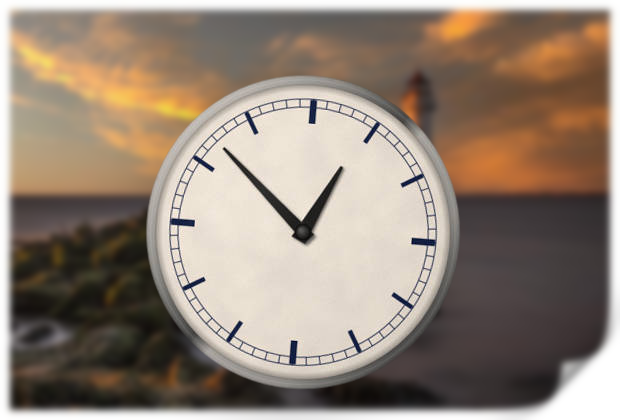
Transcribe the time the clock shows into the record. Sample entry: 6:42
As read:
12:52
